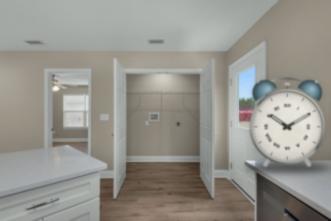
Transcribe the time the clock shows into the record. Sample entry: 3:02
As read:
10:10
